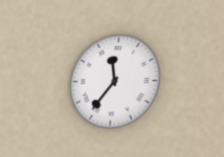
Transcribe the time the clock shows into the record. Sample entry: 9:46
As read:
11:36
